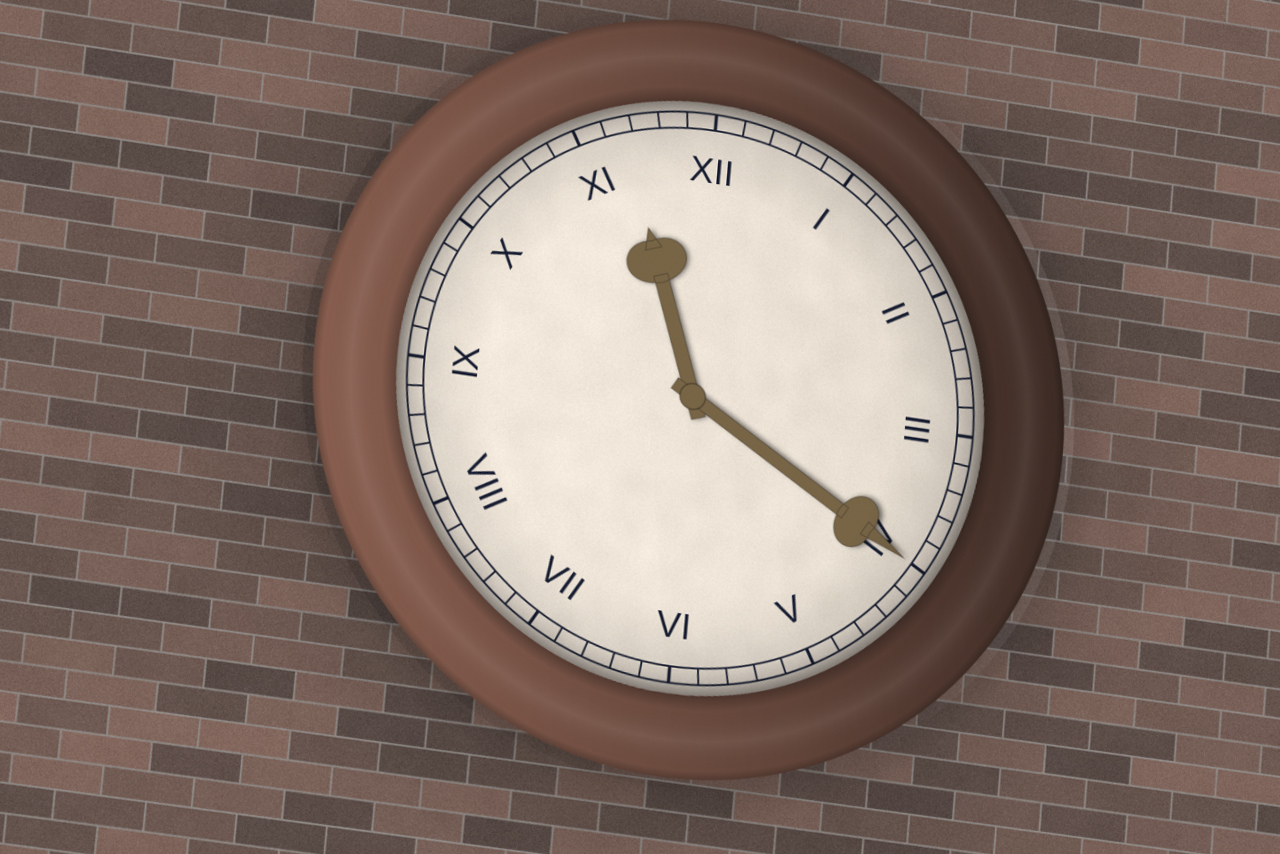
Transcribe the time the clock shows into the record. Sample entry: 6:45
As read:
11:20
